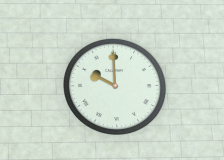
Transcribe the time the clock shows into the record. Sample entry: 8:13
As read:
10:00
